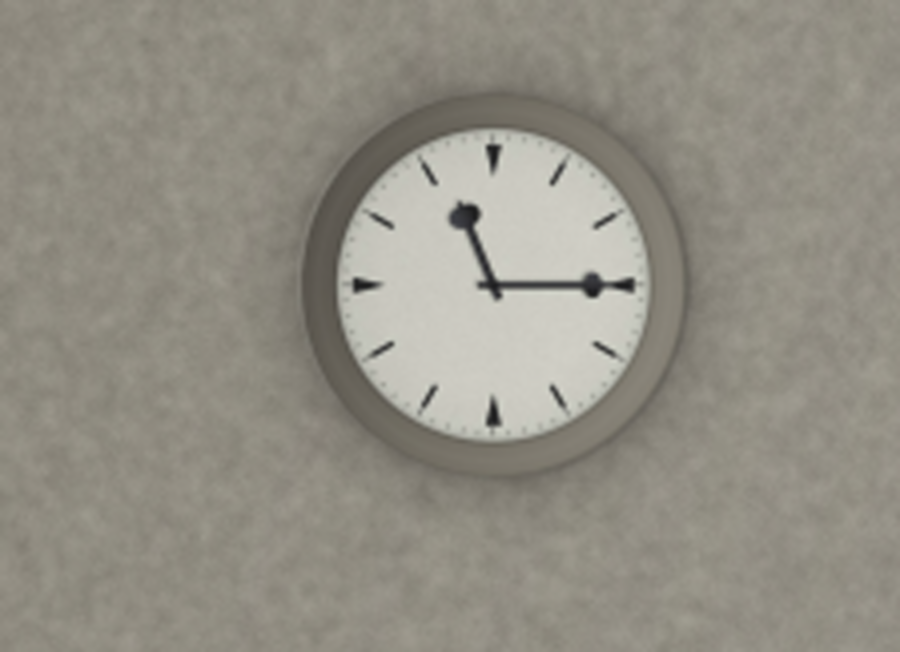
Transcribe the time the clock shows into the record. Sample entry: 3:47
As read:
11:15
